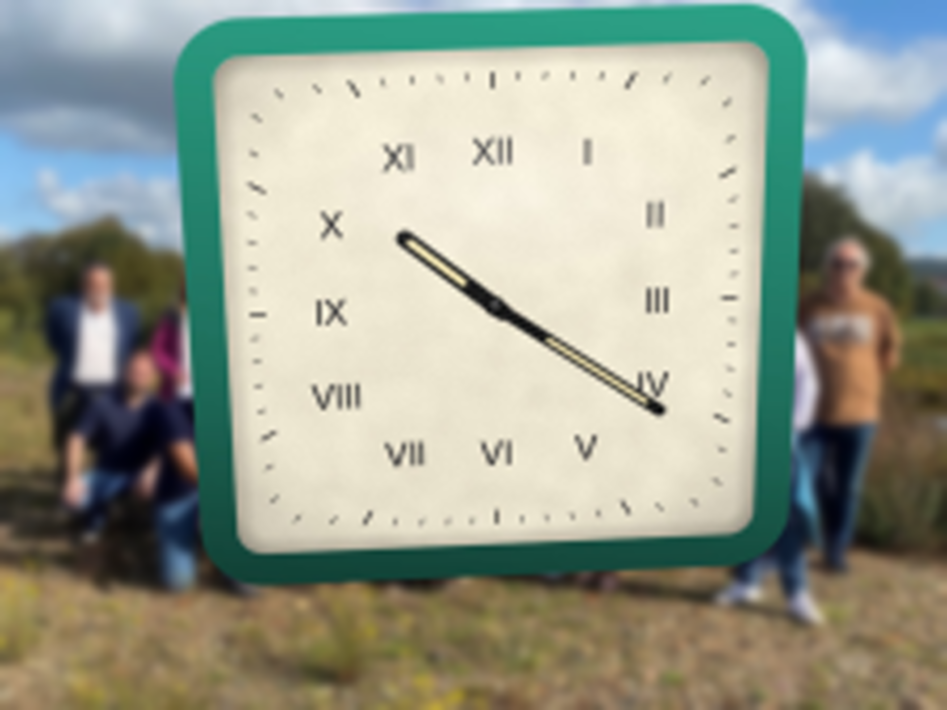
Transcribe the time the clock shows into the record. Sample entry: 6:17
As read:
10:21
